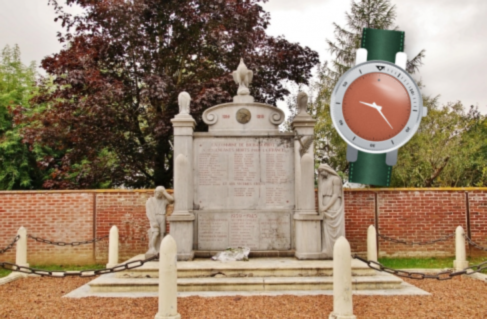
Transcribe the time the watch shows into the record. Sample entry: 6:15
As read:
9:23
